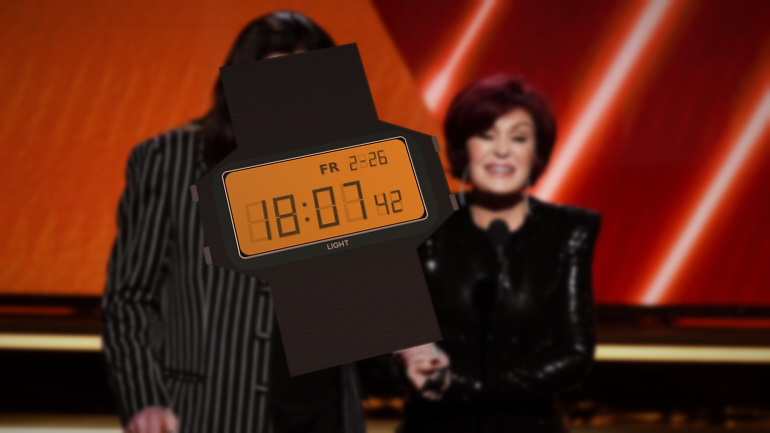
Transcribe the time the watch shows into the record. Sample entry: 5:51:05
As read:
18:07:42
